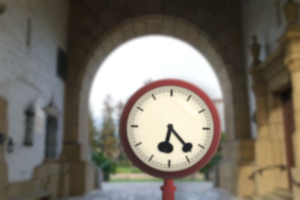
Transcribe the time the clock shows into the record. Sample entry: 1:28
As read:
6:23
